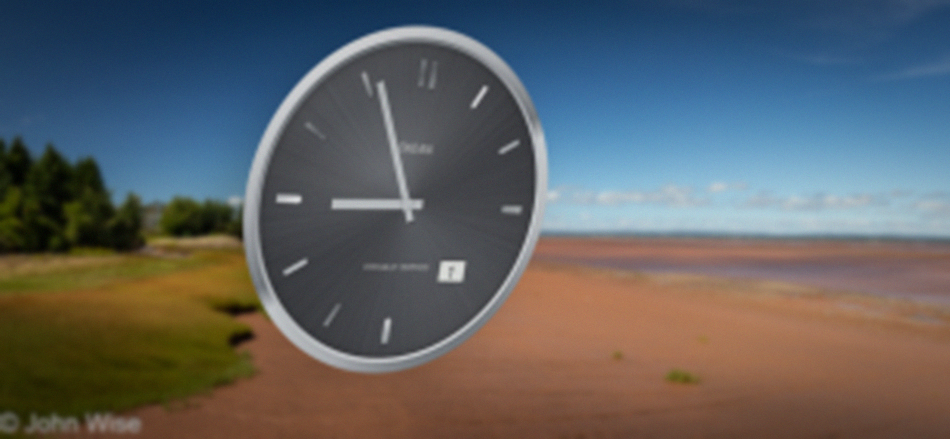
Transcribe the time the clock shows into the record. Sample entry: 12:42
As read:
8:56
